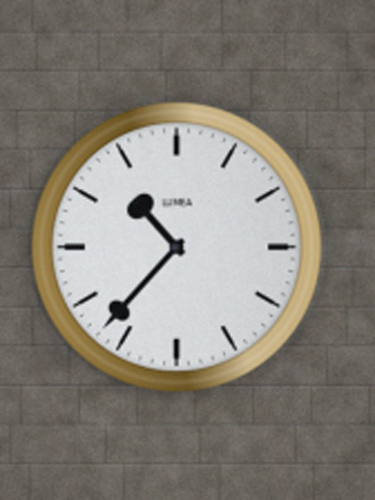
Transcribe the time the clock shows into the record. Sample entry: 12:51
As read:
10:37
